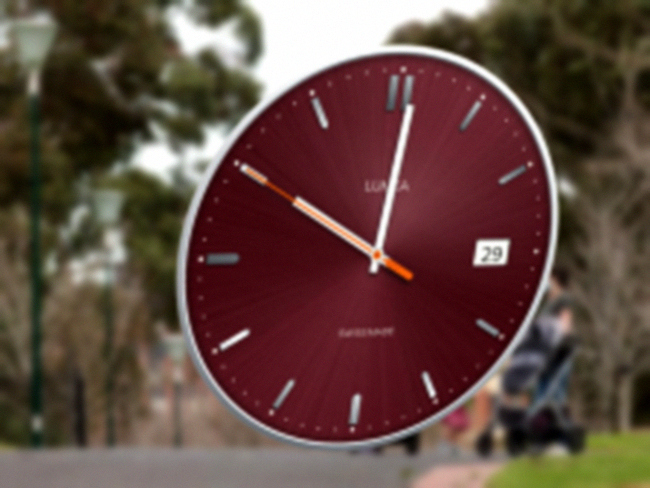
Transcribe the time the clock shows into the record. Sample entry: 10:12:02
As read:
10:00:50
